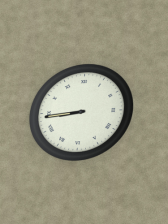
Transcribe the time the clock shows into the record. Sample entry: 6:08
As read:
8:44
